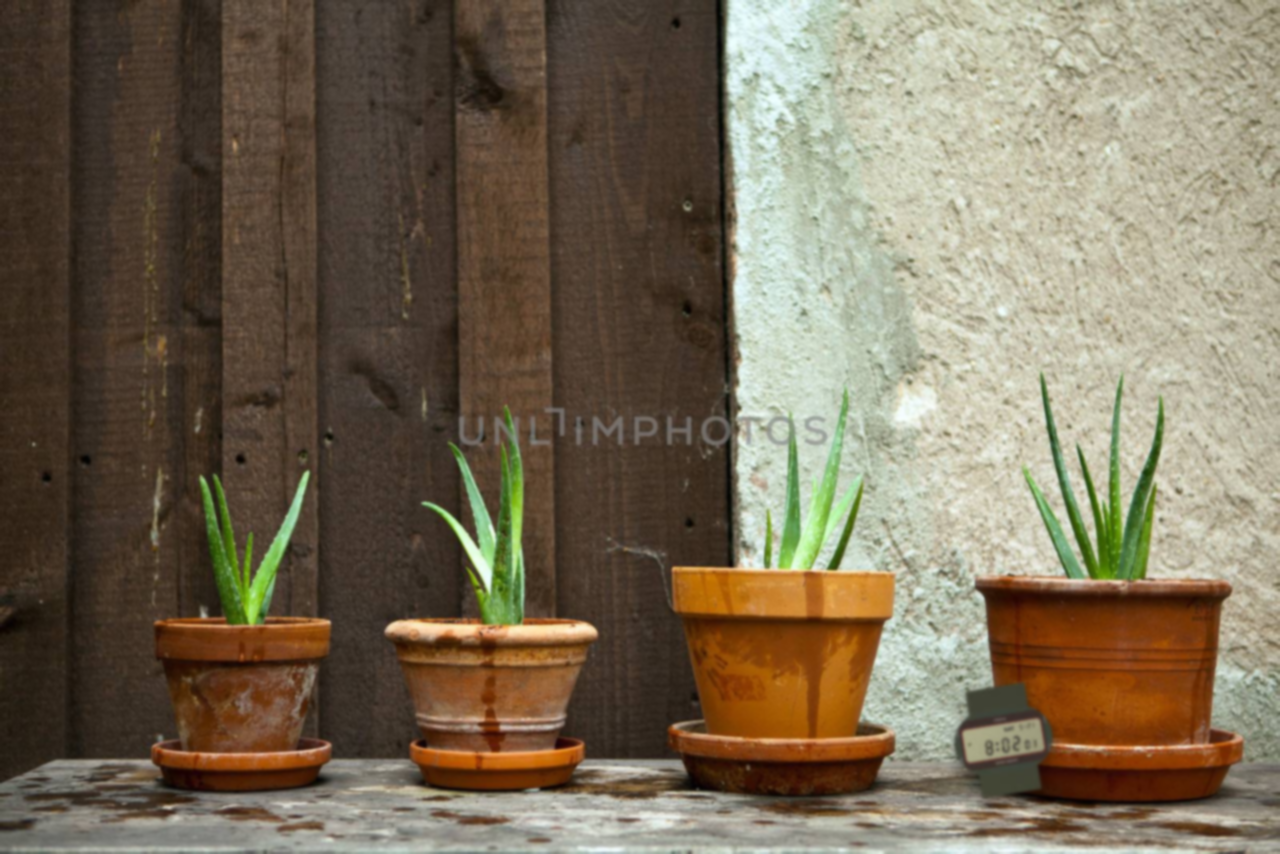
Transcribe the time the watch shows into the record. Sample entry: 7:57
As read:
8:02
